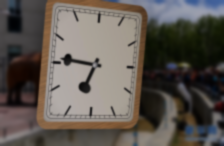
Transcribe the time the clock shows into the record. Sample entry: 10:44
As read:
6:46
